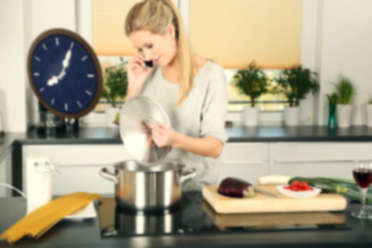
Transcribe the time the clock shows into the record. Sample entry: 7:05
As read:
8:05
